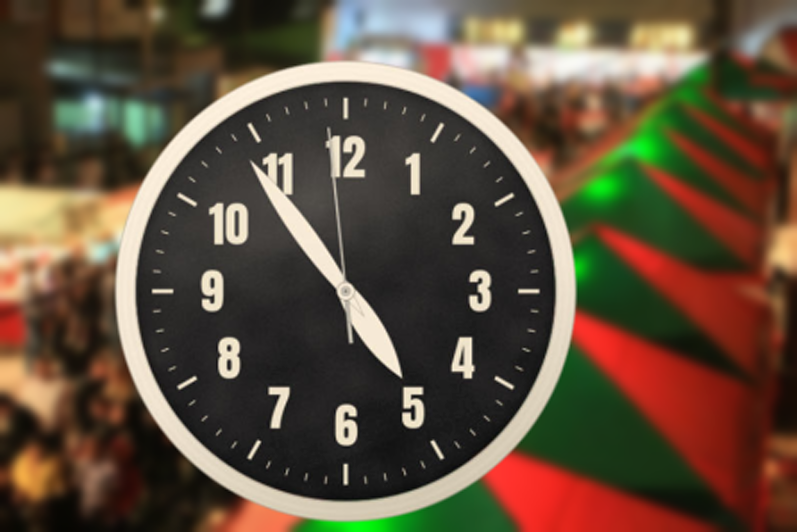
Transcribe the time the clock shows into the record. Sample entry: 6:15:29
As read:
4:53:59
